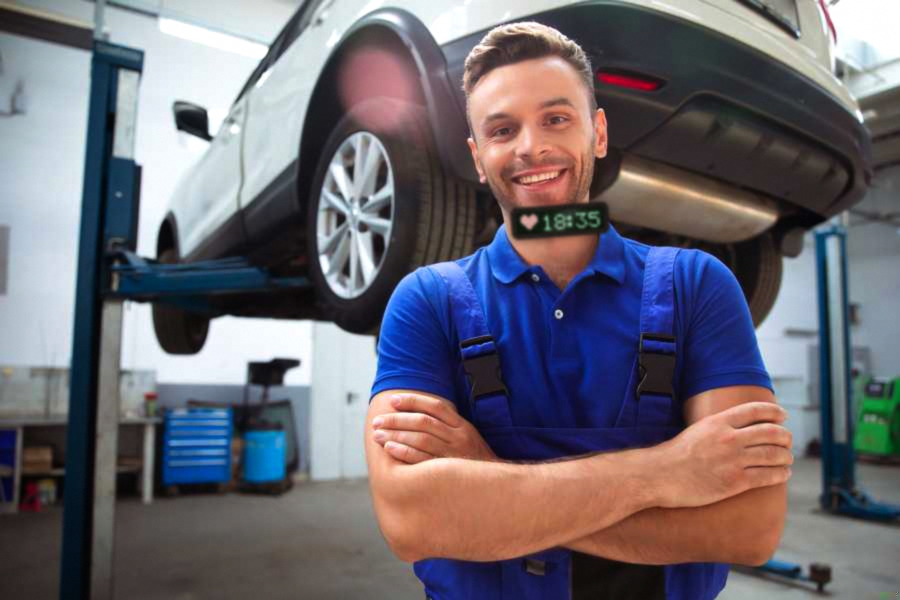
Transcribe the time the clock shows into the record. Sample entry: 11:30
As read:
18:35
